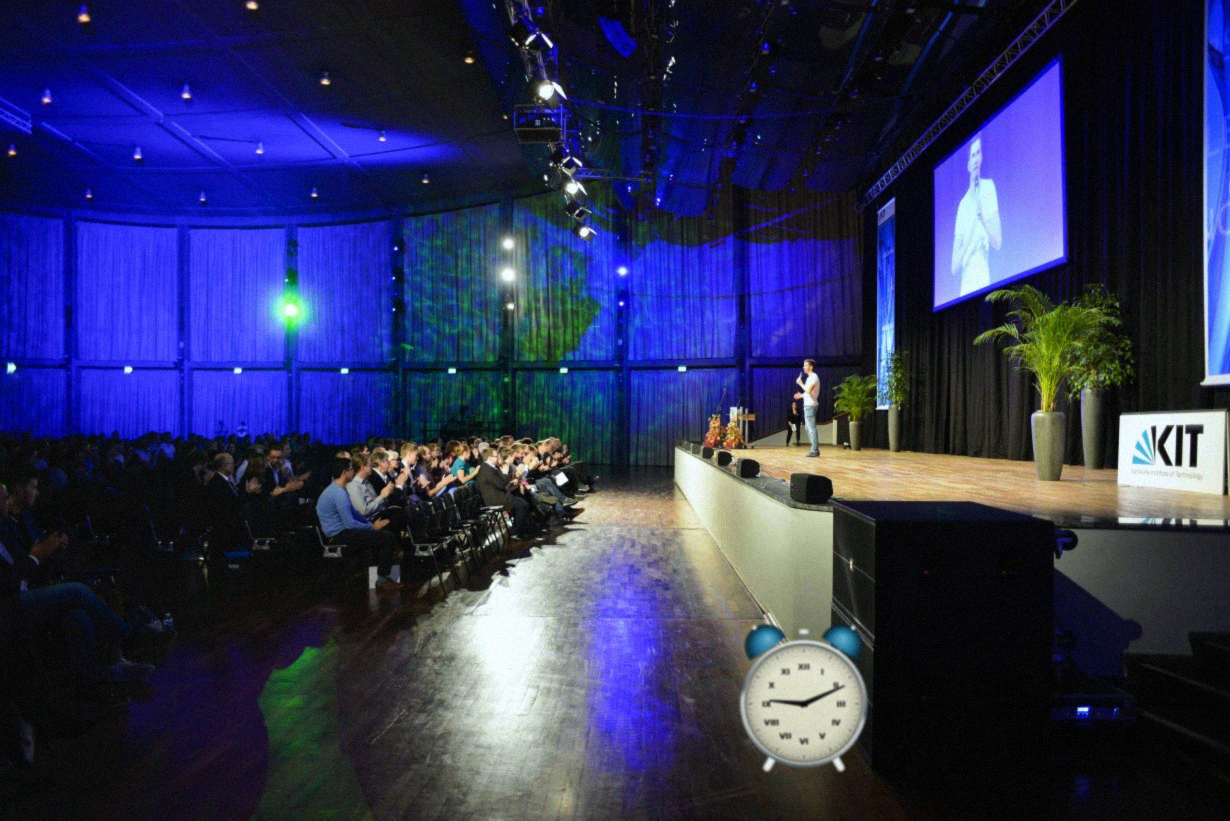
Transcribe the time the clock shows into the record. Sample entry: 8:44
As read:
9:11
